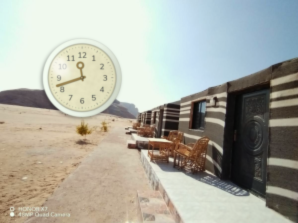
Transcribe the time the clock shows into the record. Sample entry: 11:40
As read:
11:42
